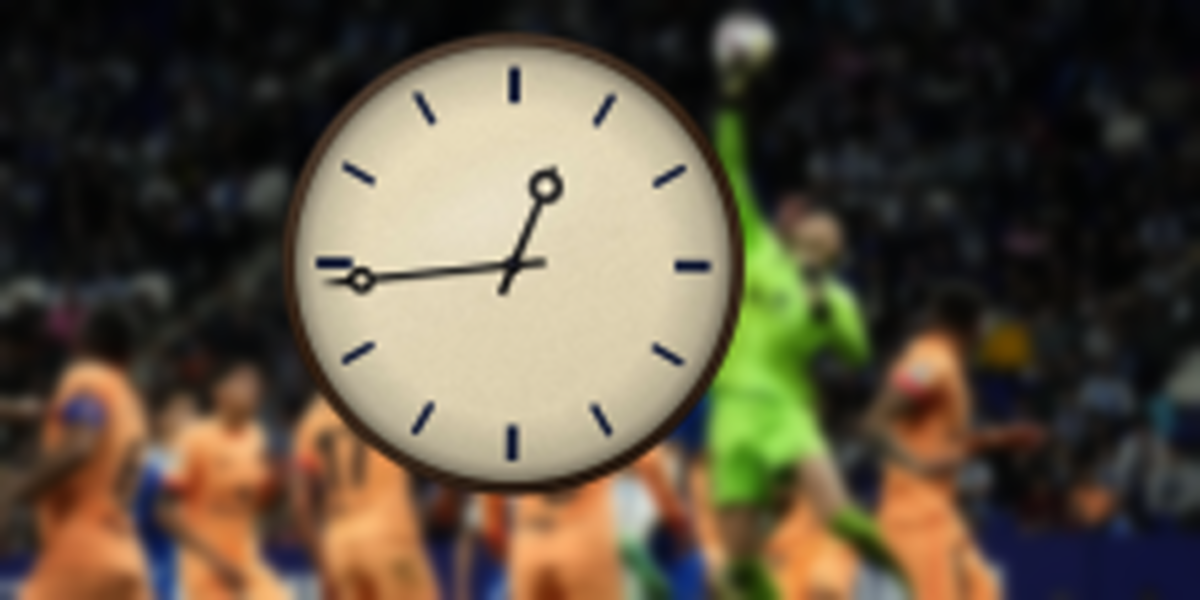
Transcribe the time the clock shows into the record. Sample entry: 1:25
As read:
12:44
